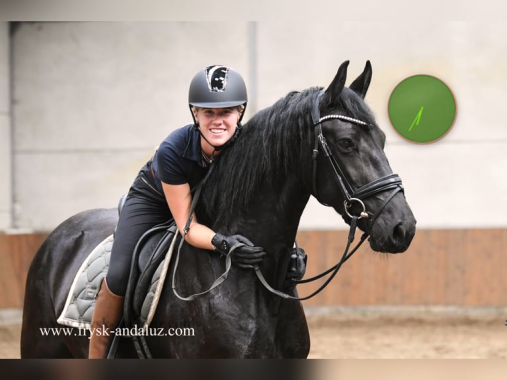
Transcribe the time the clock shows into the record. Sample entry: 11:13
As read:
6:35
